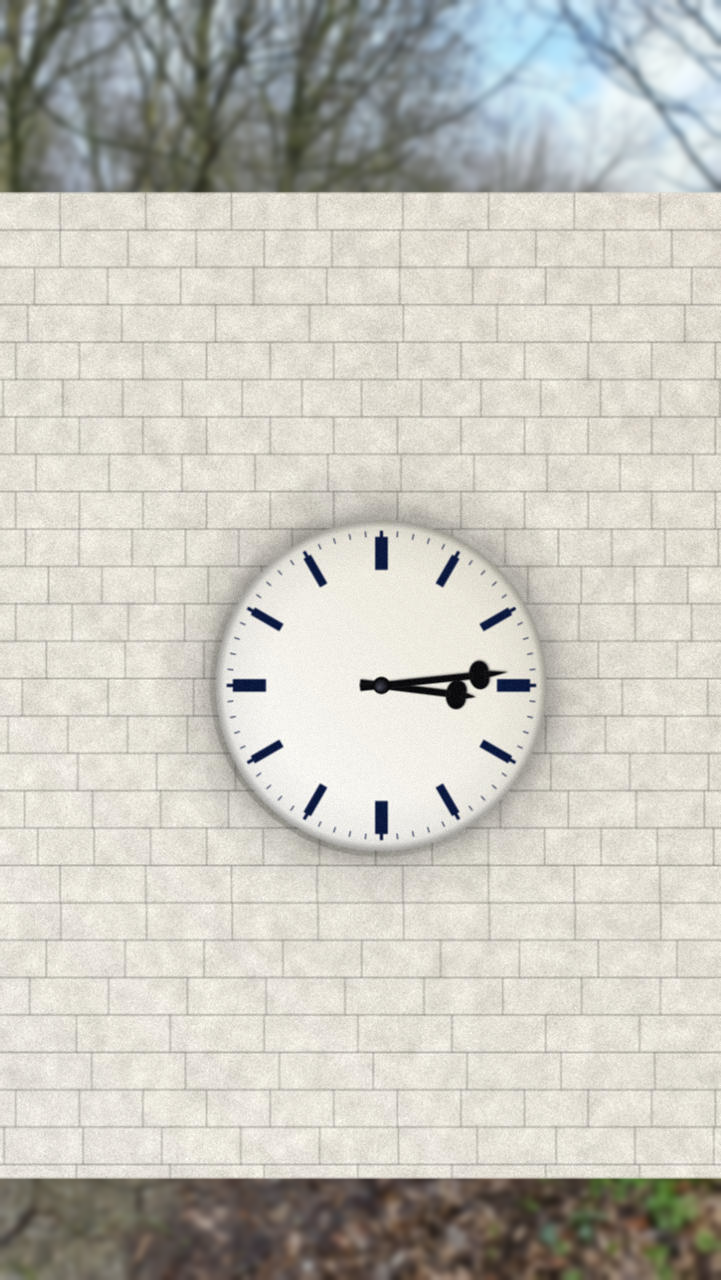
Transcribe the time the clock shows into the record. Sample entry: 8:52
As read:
3:14
